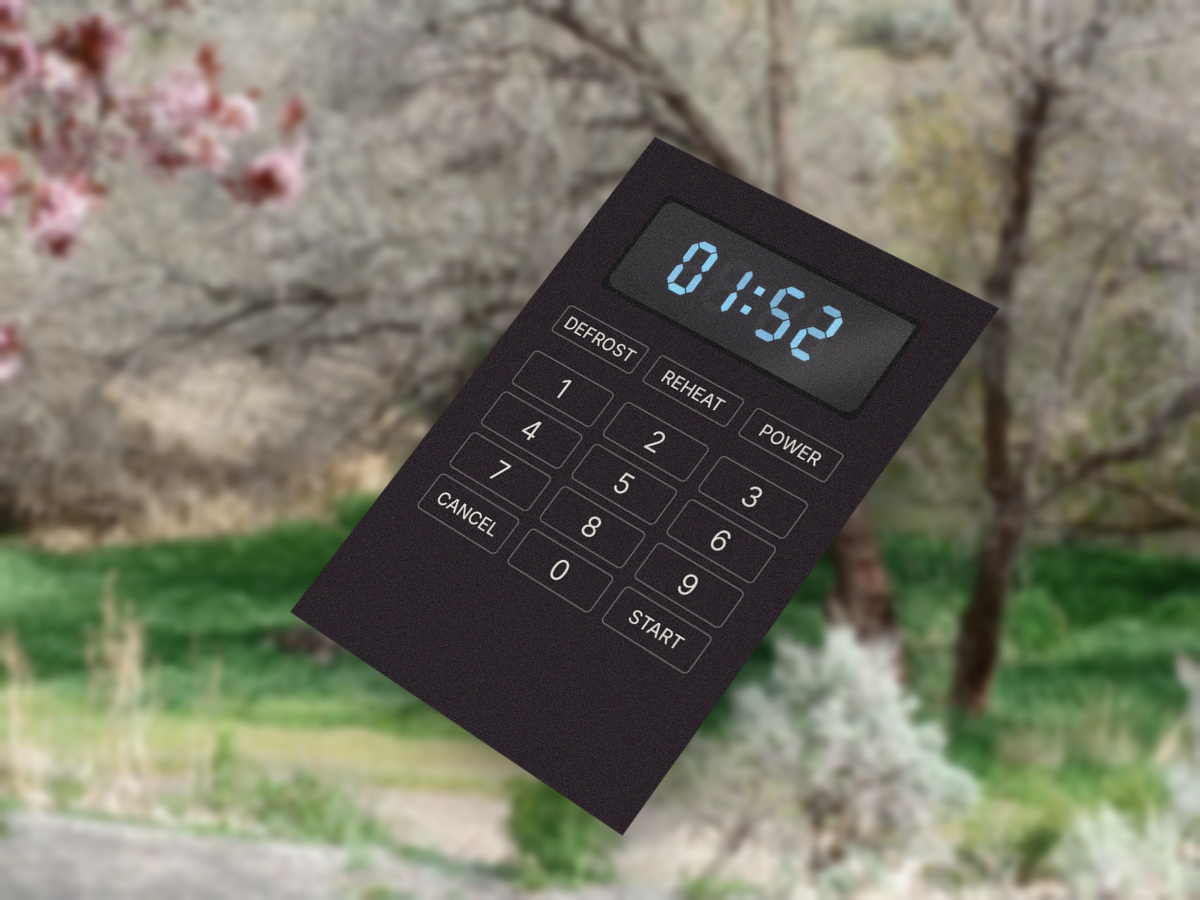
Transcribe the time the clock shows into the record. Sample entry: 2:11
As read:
1:52
